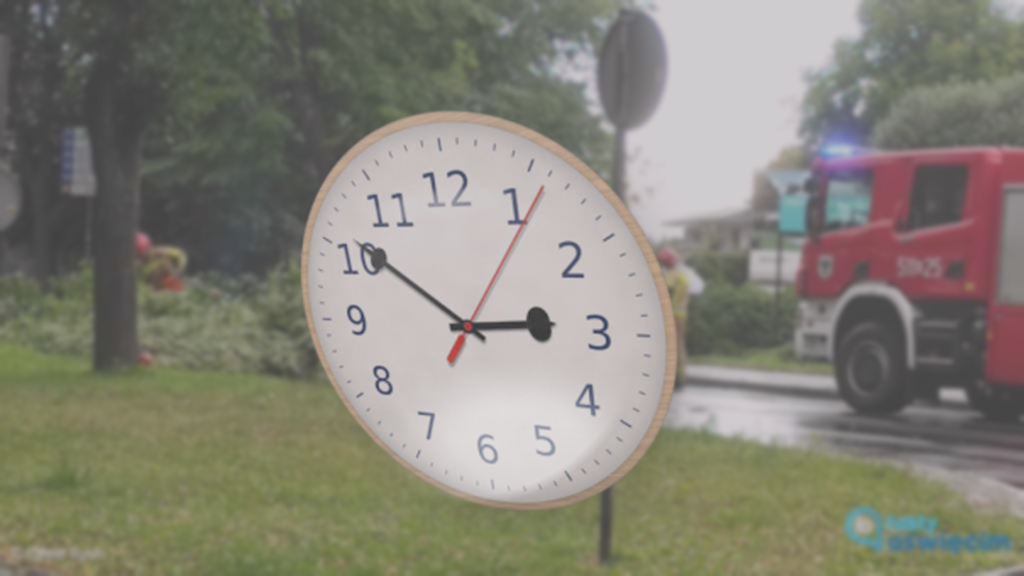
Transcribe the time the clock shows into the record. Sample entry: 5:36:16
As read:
2:51:06
